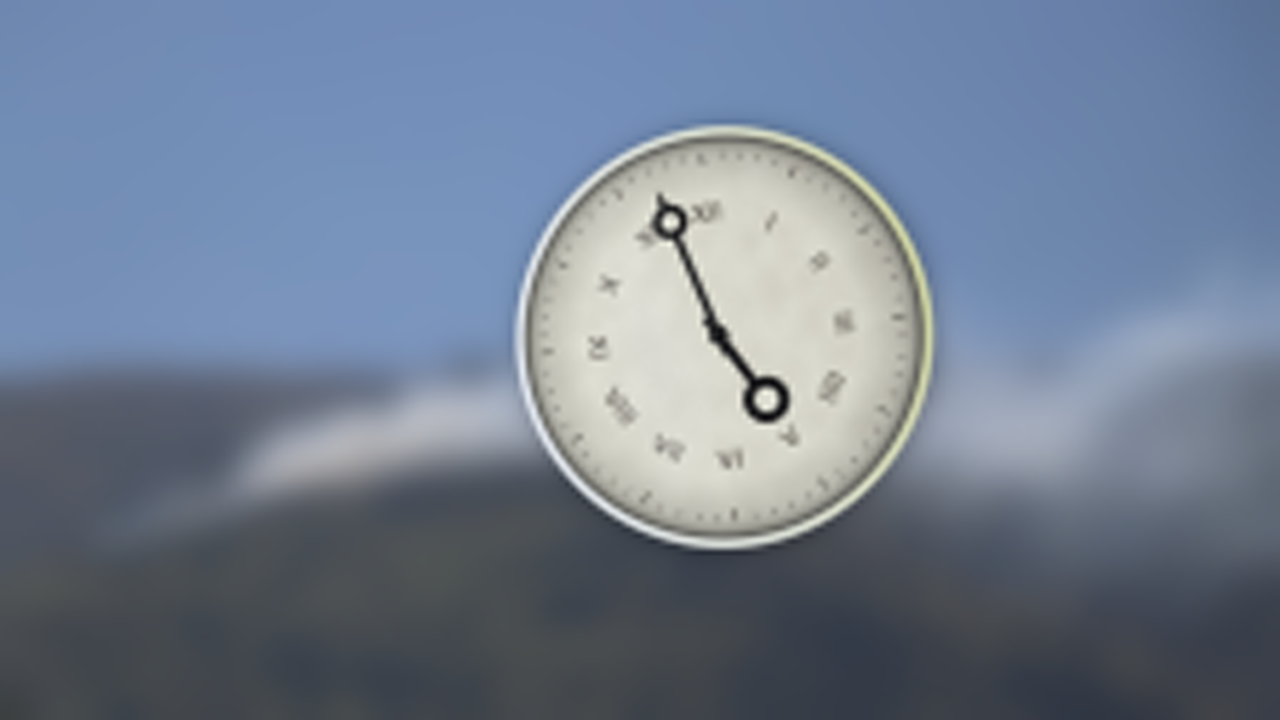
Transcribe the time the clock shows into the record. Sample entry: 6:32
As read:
4:57
